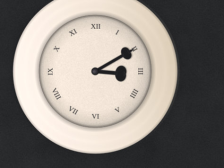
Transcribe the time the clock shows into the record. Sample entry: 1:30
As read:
3:10
